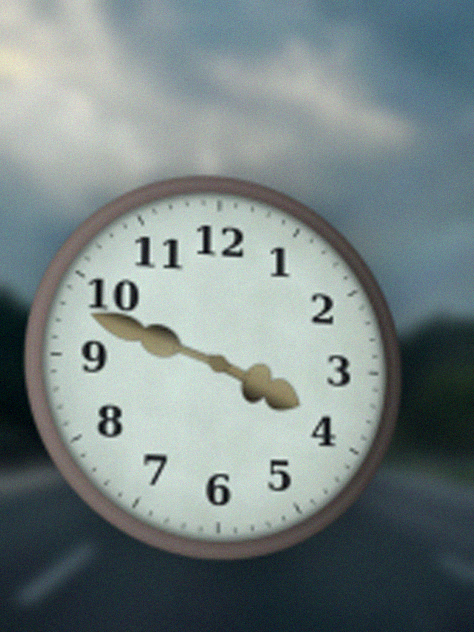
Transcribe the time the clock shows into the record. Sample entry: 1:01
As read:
3:48
